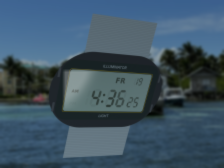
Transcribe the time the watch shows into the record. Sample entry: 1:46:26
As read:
4:36:25
